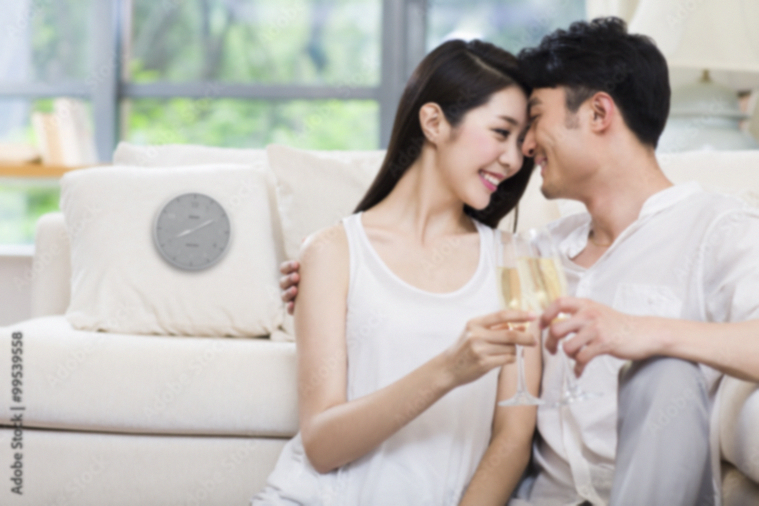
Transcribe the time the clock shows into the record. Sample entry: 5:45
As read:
8:10
